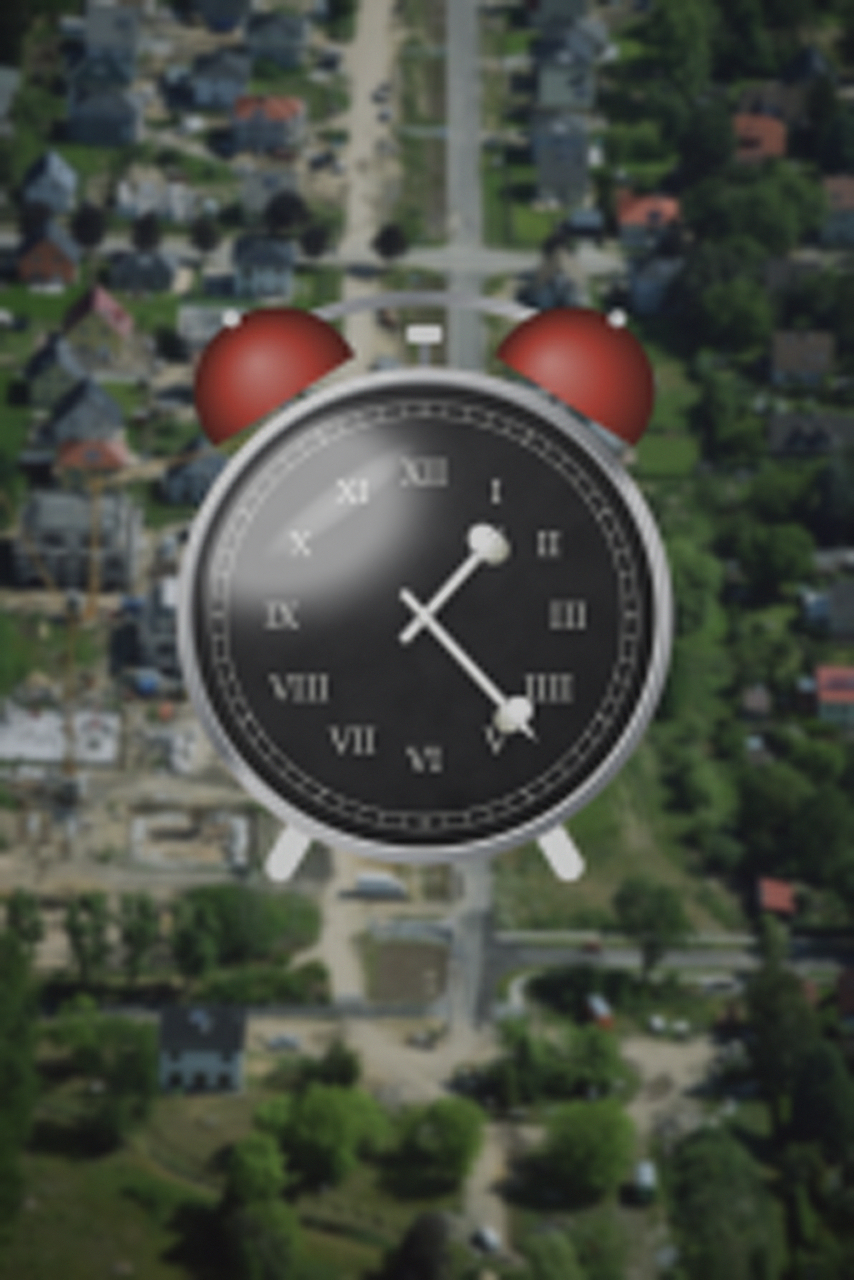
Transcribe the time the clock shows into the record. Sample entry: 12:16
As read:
1:23
